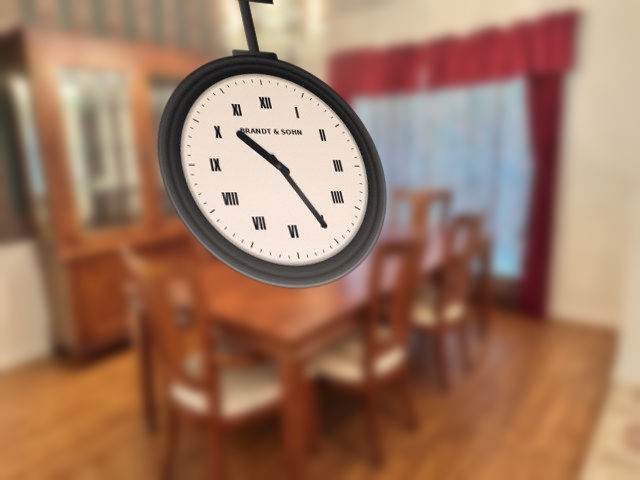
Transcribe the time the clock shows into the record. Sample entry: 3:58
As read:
10:25
